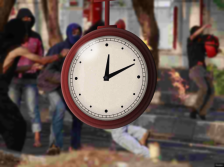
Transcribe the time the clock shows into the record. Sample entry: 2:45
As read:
12:11
